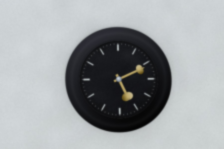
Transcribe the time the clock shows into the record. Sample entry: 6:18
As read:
5:11
